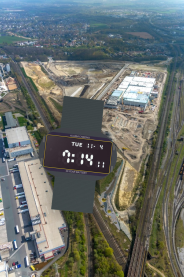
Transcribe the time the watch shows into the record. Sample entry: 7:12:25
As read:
7:14:11
